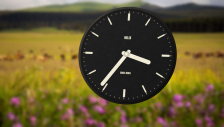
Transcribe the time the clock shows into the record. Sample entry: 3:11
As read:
3:36
